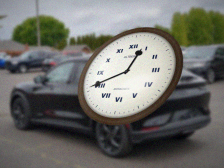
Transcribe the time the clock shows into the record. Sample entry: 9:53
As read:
12:41
